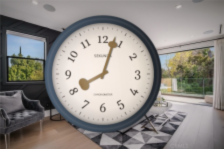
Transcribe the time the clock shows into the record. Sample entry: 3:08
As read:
8:03
